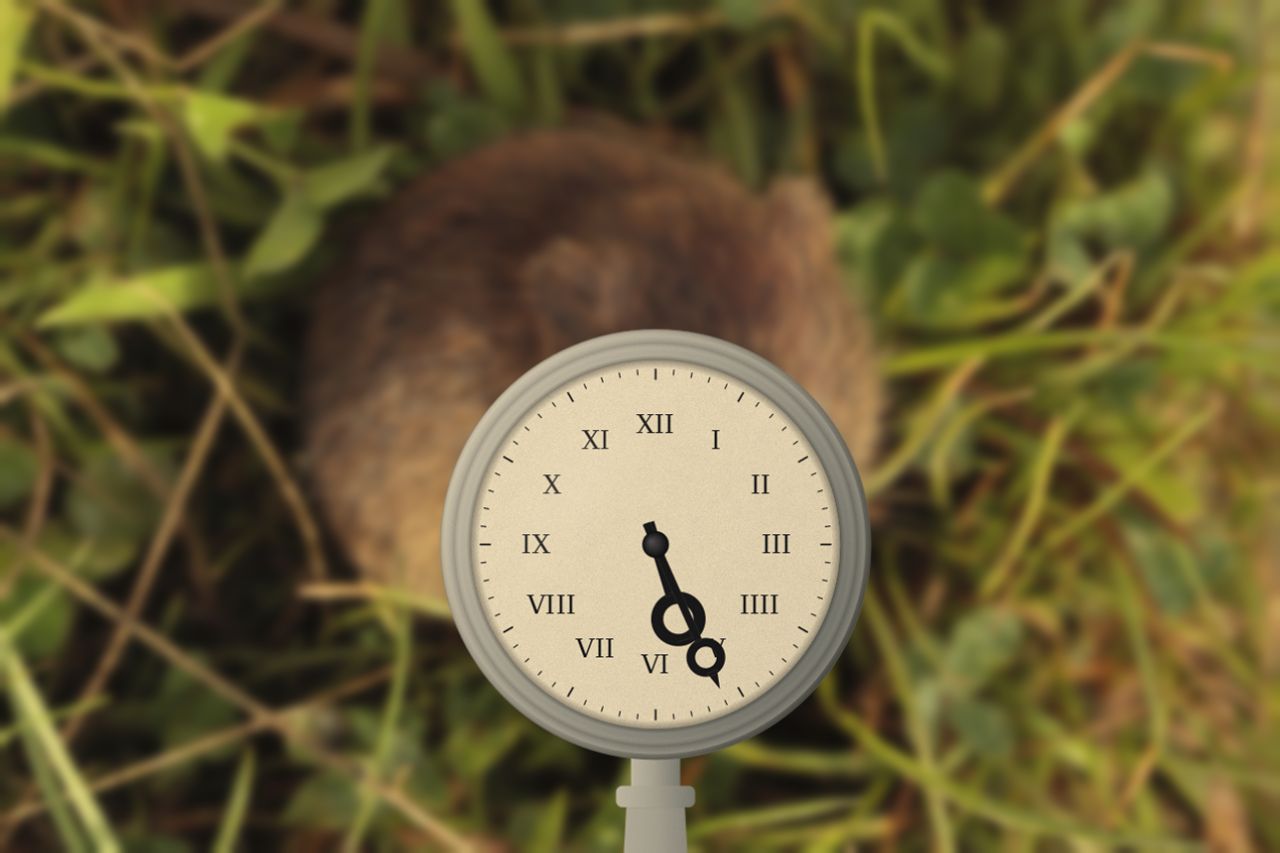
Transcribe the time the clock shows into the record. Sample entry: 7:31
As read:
5:26
